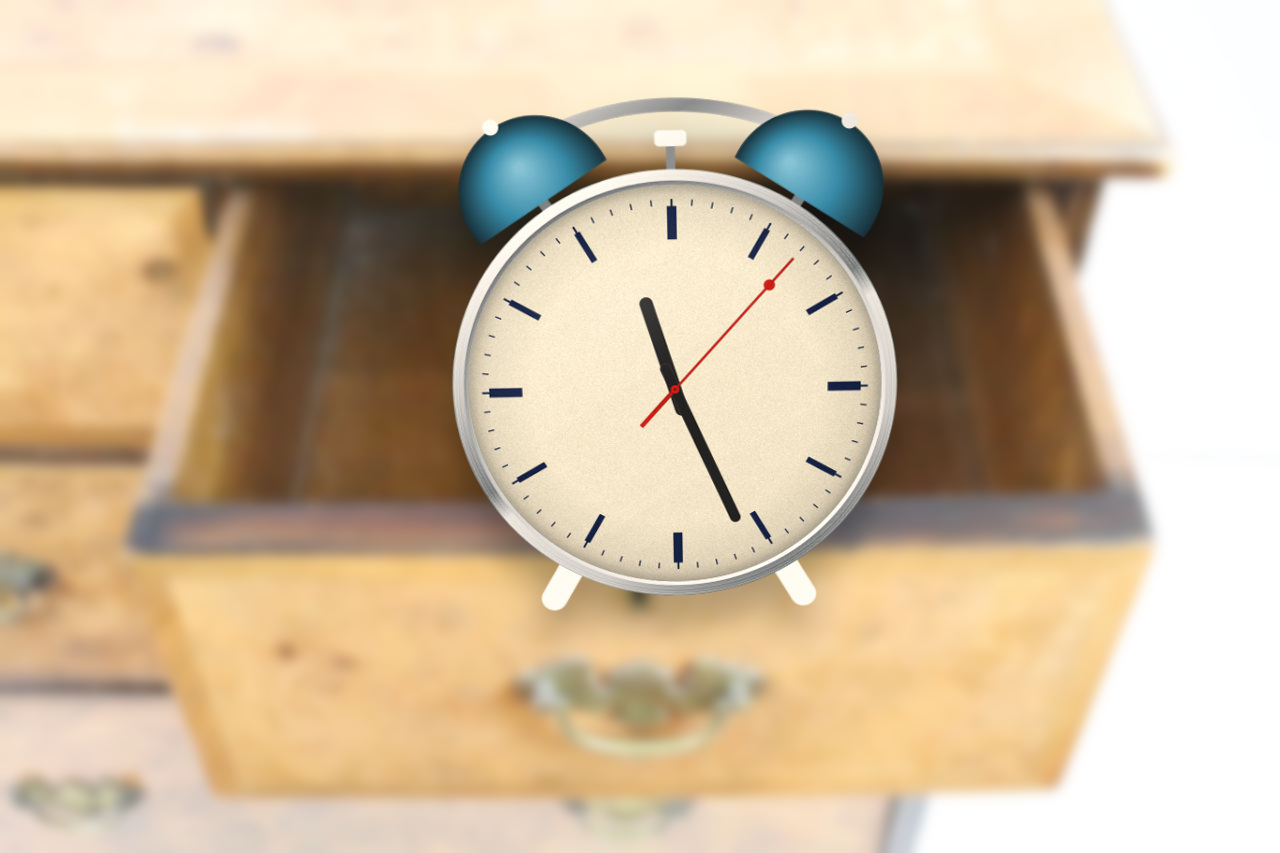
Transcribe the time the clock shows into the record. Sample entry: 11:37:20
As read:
11:26:07
